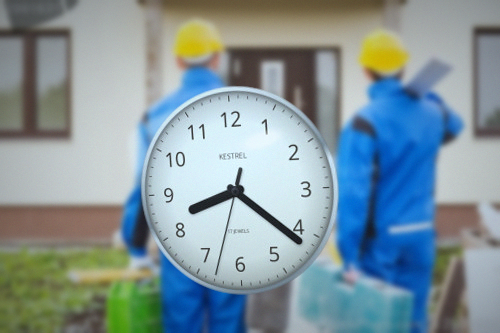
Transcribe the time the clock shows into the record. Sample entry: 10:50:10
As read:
8:21:33
